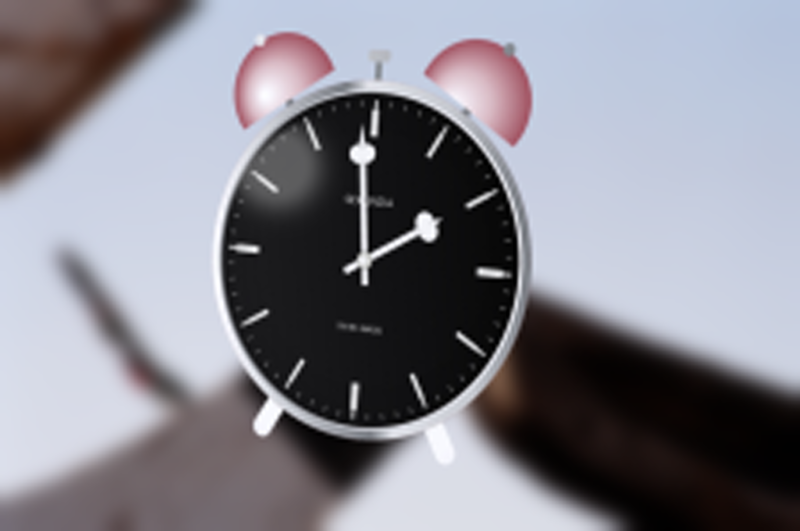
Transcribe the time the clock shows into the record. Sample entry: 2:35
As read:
1:59
